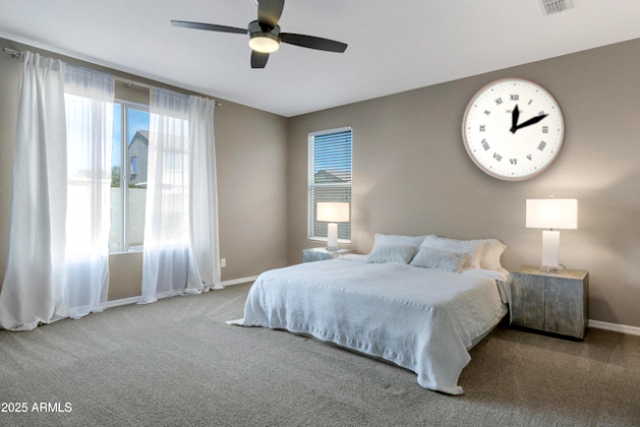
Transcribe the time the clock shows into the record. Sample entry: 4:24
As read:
12:11
